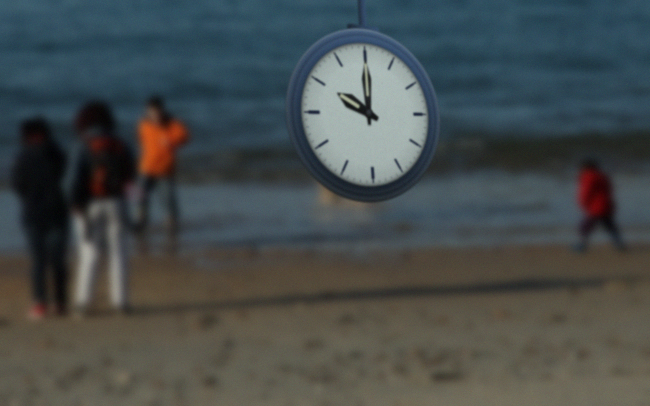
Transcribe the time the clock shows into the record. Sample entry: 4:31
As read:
10:00
